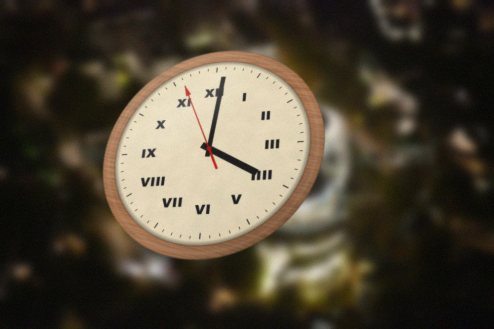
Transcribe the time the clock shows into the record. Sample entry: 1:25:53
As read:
4:00:56
